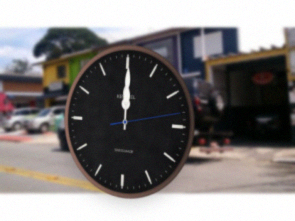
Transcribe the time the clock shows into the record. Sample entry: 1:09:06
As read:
12:00:13
